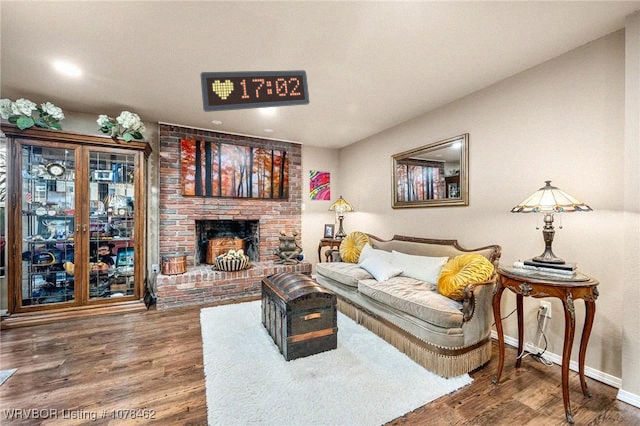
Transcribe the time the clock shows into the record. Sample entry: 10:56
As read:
17:02
